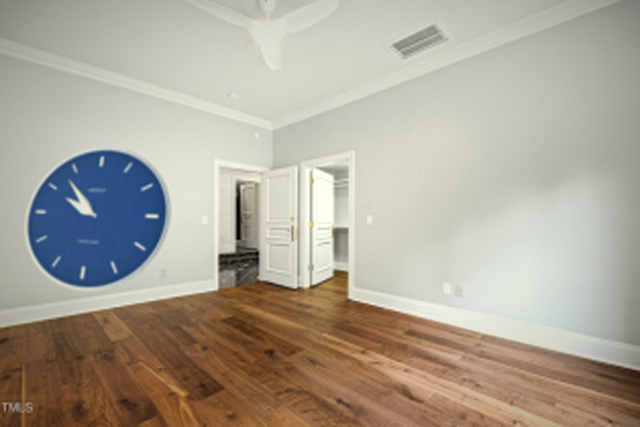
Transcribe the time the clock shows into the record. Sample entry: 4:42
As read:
9:53
